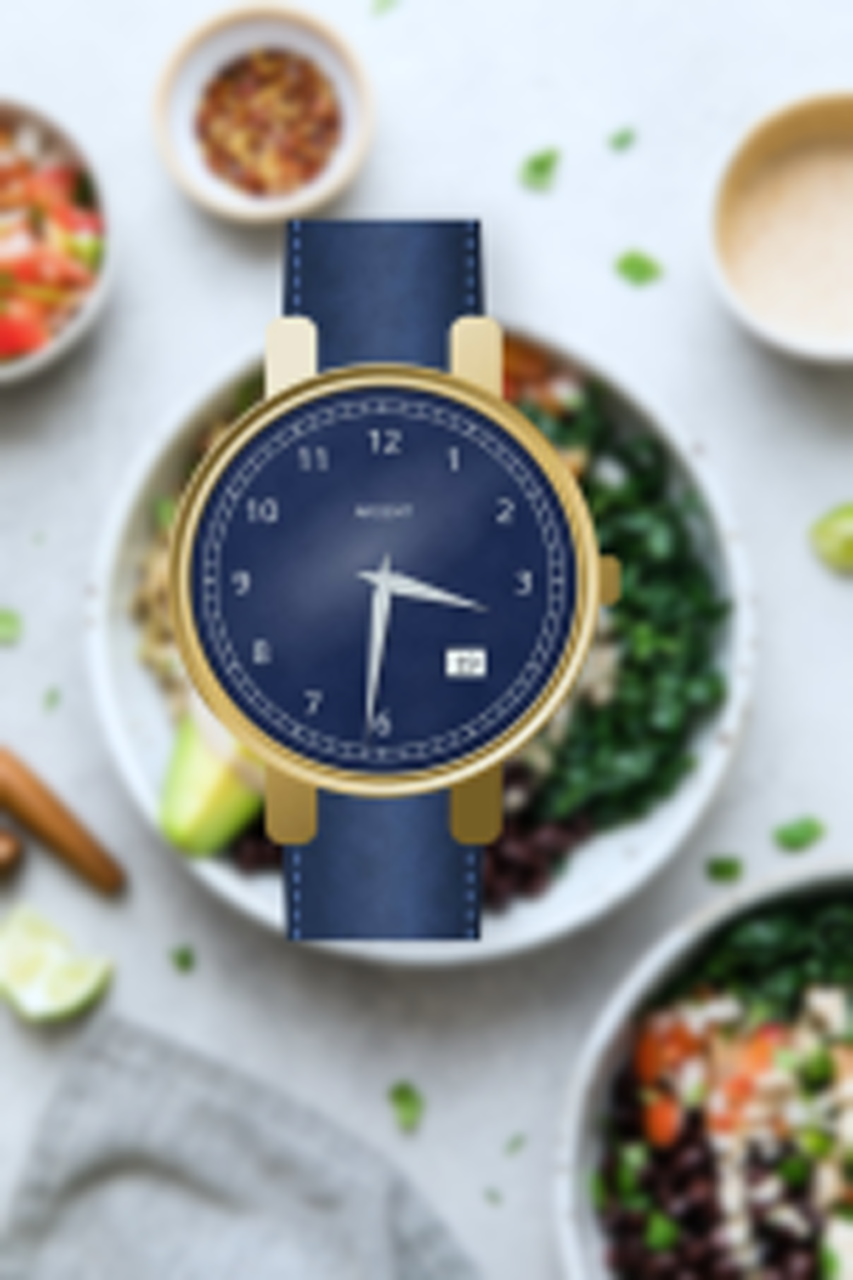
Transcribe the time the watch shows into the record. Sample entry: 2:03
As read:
3:31
